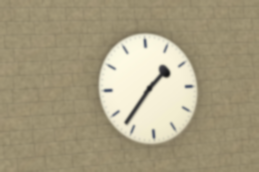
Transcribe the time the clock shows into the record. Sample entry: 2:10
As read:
1:37
